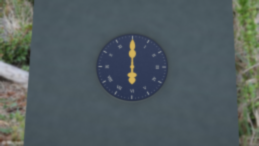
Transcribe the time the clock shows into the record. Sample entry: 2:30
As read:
6:00
